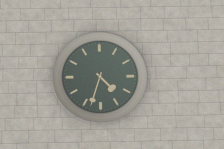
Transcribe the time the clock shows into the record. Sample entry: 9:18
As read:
4:33
